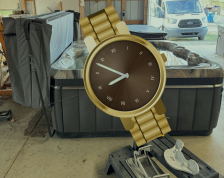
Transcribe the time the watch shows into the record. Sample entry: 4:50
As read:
8:53
